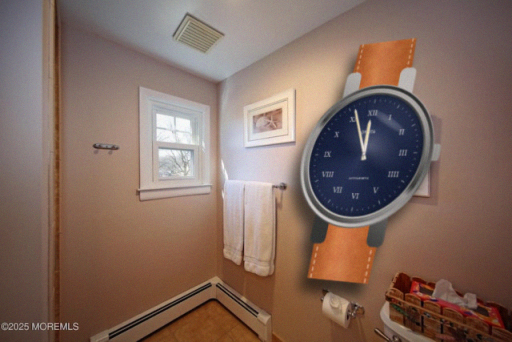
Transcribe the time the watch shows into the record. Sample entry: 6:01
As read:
11:56
